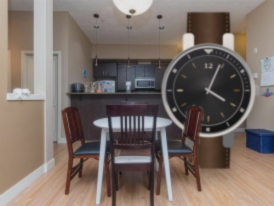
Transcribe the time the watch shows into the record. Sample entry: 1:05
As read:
4:04
